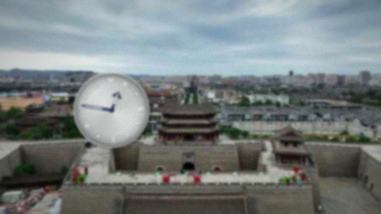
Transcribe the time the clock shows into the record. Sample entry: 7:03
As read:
12:47
